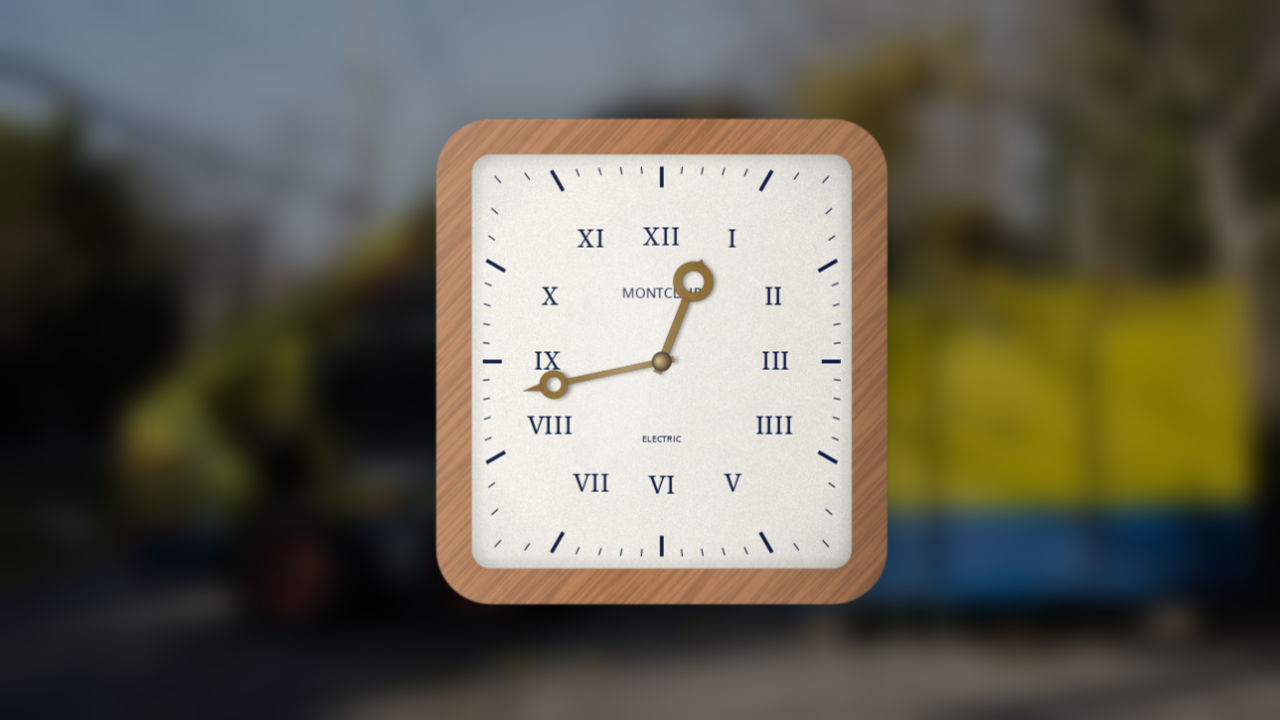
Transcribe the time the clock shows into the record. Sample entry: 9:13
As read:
12:43
